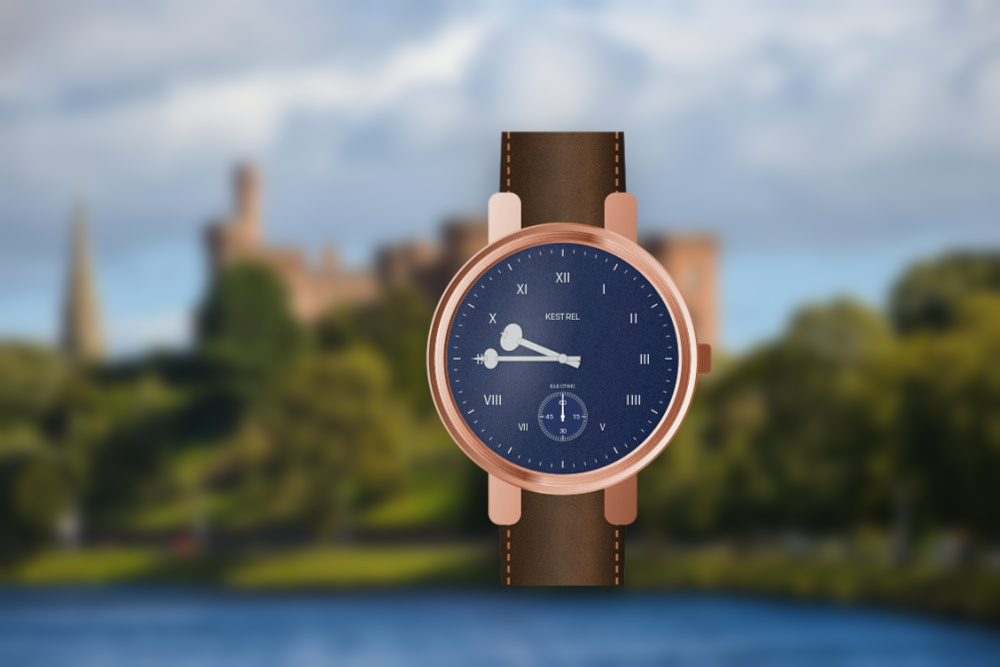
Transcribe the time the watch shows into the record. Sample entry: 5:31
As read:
9:45
